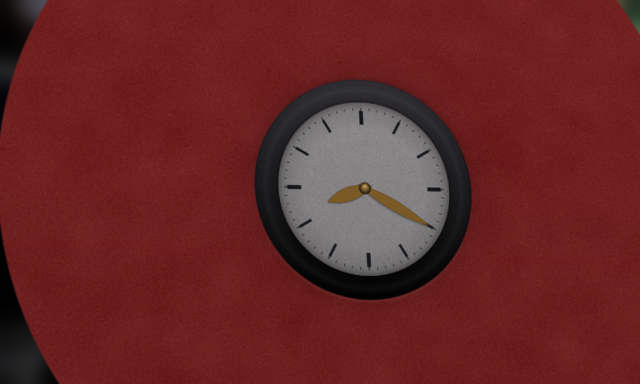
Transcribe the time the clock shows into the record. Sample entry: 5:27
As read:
8:20
